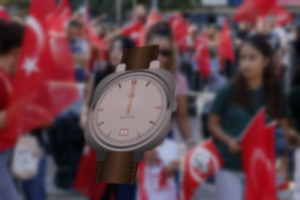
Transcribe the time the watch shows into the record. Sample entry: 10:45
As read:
12:00
